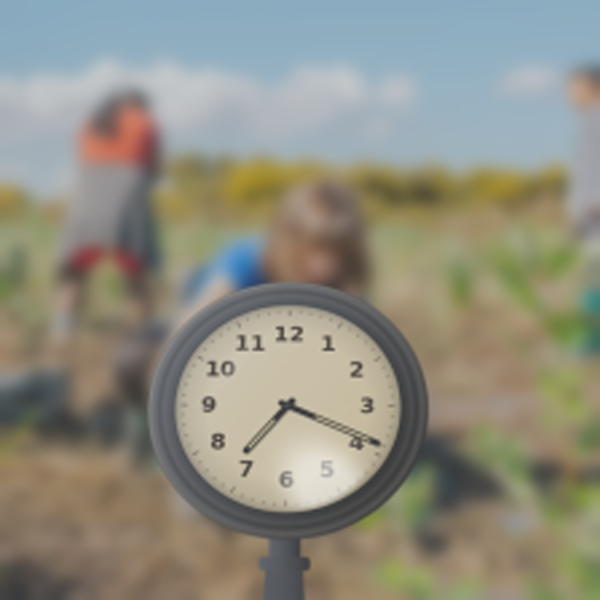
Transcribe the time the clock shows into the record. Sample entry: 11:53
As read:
7:19
